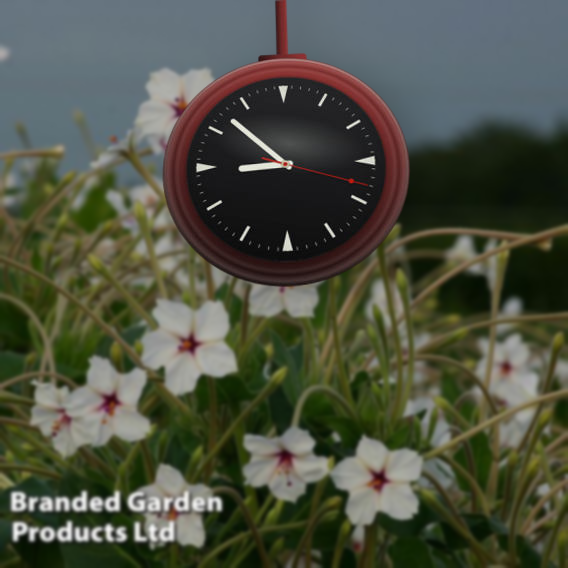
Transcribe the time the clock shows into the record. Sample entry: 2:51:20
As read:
8:52:18
